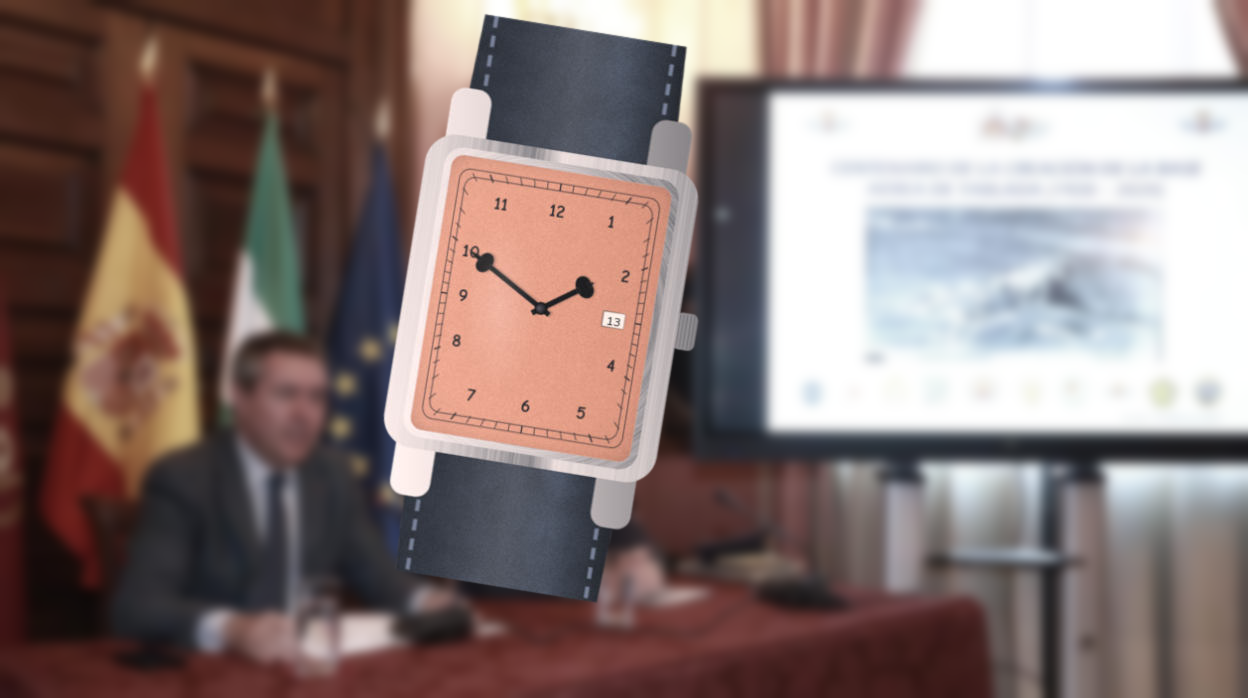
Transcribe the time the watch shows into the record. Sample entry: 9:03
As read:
1:50
